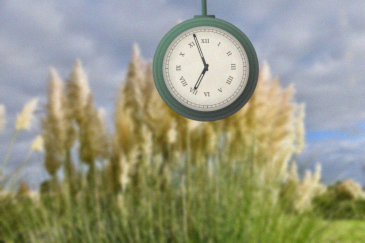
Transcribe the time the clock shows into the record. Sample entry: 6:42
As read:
6:57
